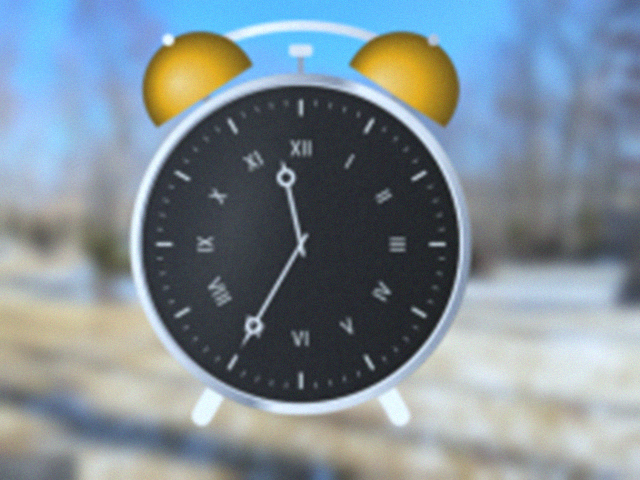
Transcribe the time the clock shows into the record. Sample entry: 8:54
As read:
11:35
